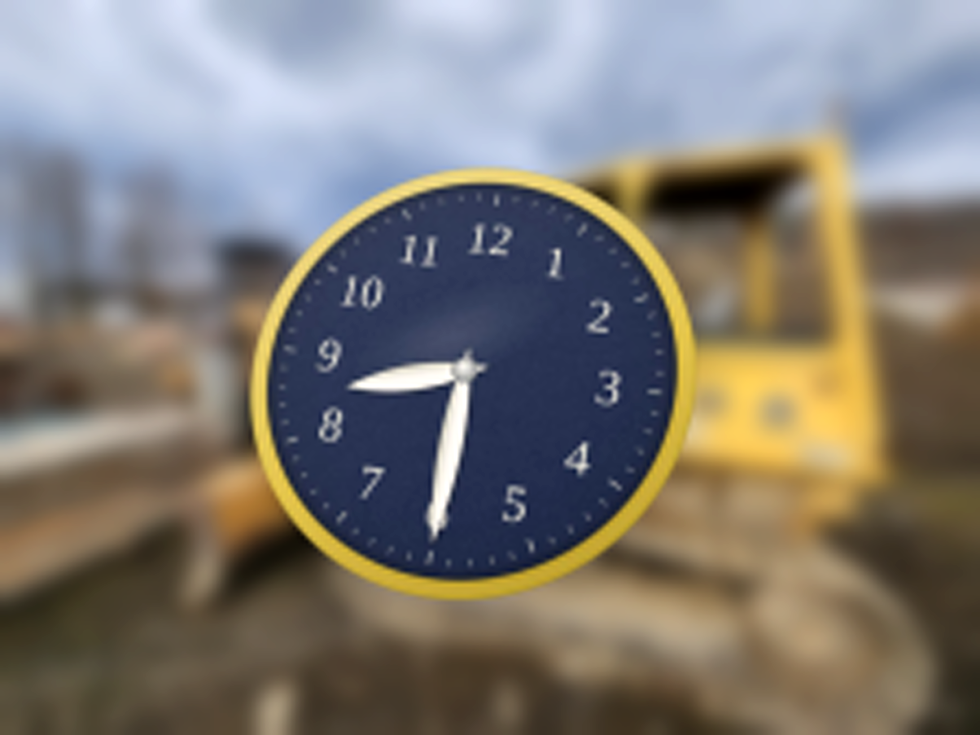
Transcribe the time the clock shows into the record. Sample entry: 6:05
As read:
8:30
